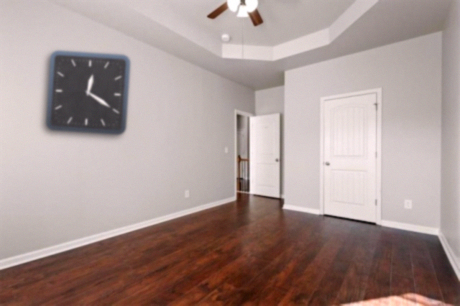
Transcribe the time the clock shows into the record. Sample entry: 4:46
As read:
12:20
